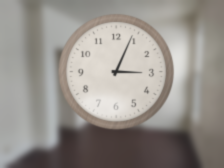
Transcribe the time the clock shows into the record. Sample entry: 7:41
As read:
3:04
